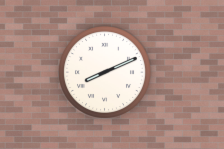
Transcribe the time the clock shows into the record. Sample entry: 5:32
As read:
8:11
